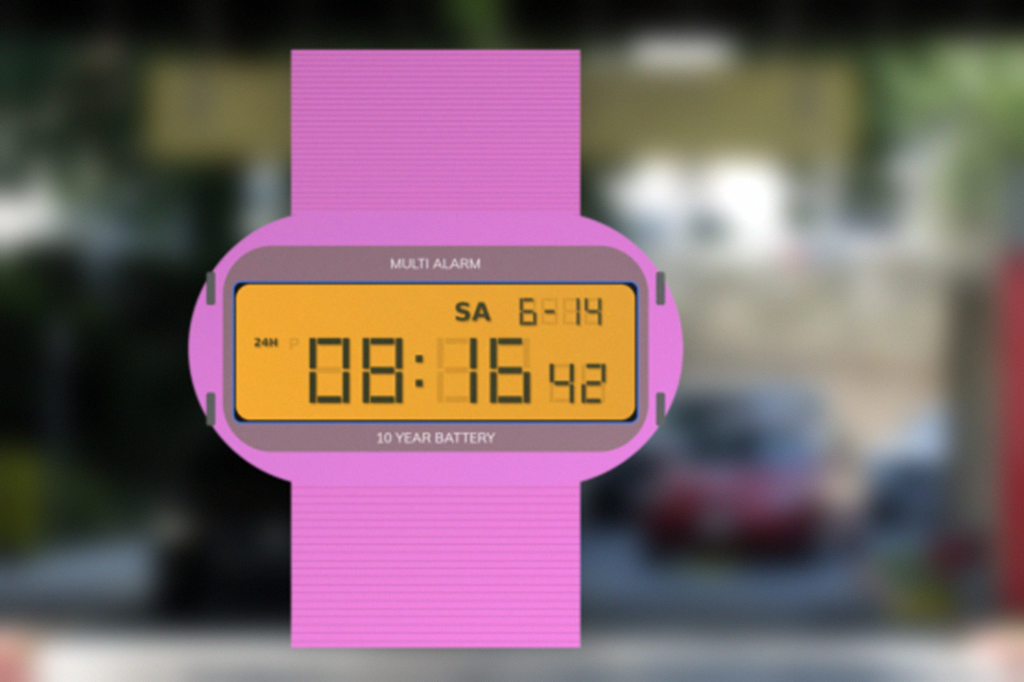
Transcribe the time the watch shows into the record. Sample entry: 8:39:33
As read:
8:16:42
